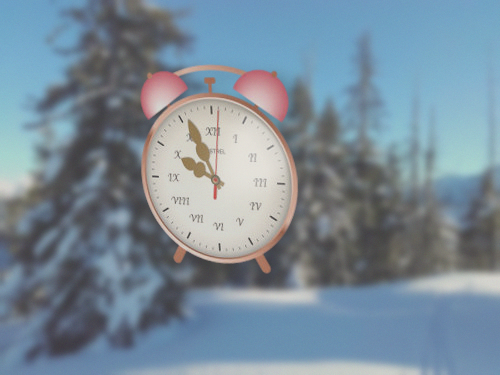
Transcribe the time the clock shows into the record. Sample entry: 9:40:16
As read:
9:56:01
